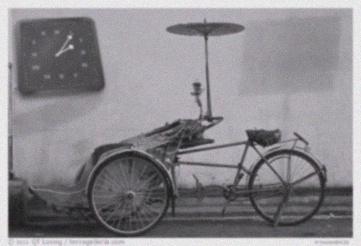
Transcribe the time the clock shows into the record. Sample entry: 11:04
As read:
2:06
